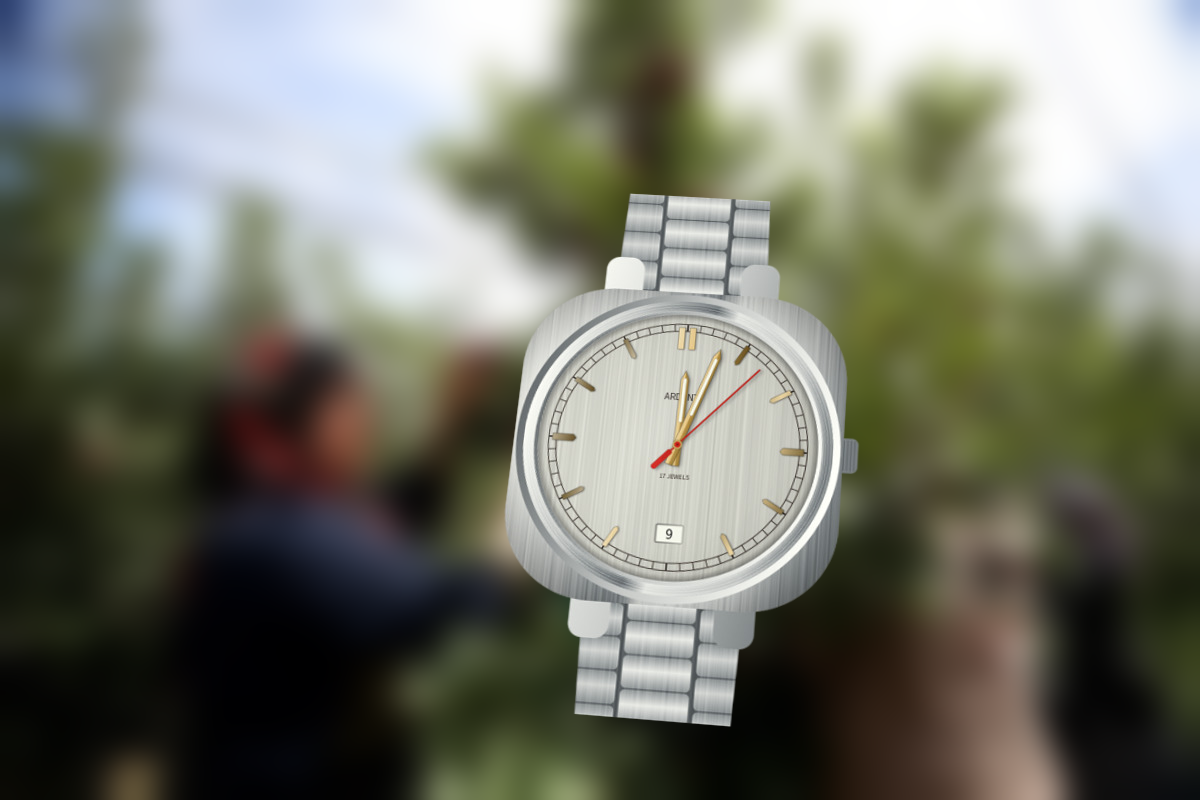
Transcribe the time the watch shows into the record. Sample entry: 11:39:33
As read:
12:03:07
